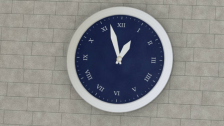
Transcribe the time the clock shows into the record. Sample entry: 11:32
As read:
12:57
